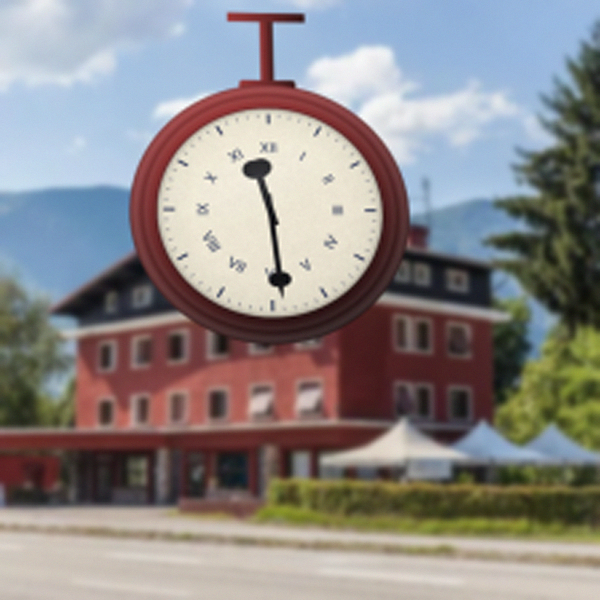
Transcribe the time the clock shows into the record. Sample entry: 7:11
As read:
11:29
